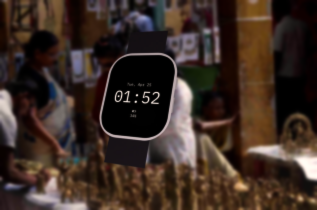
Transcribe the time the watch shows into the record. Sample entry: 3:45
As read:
1:52
